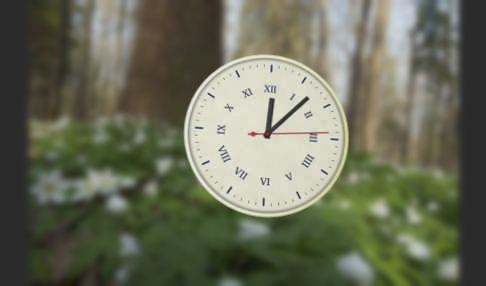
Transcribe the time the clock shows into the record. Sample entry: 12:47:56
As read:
12:07:14
